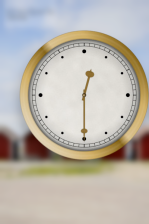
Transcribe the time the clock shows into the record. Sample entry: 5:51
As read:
12:30
